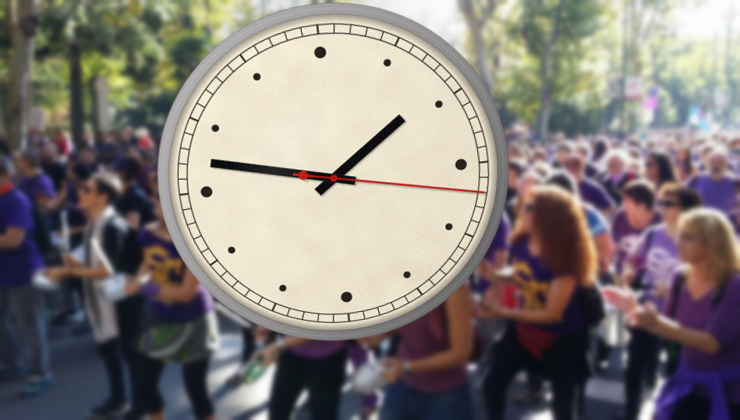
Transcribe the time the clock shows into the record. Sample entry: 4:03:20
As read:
1:47:17
